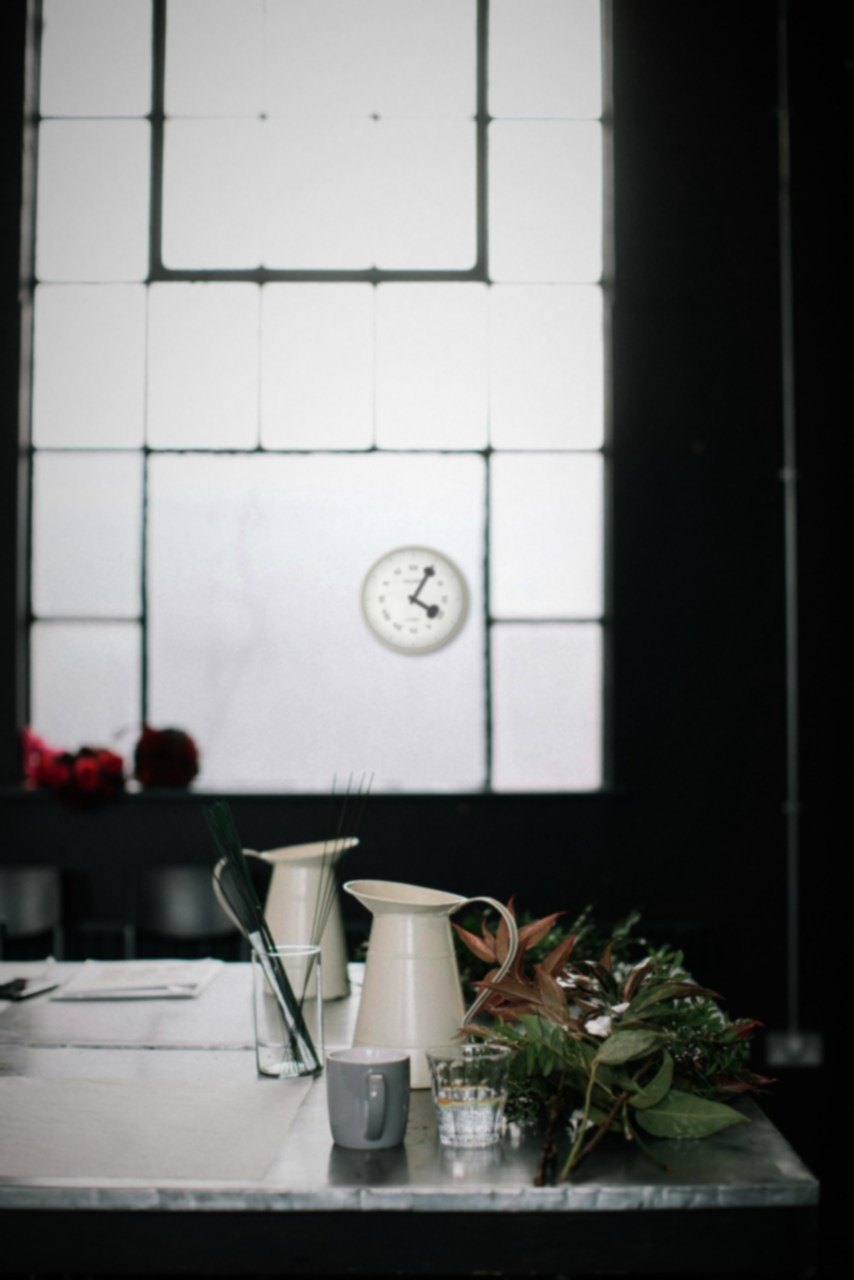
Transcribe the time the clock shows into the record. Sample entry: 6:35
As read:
4:05
